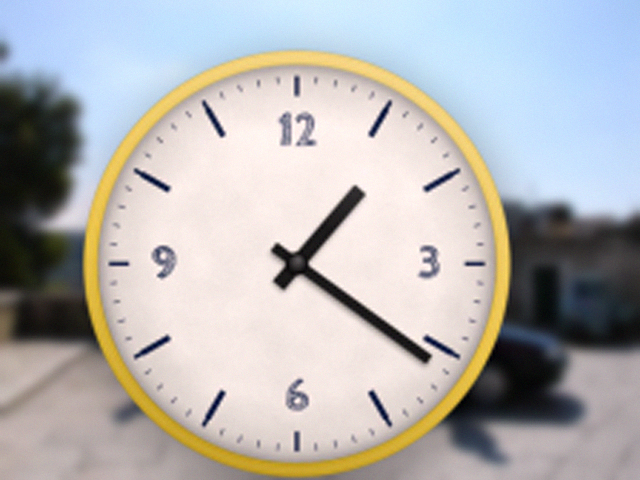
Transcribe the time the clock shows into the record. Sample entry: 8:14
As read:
1:21
